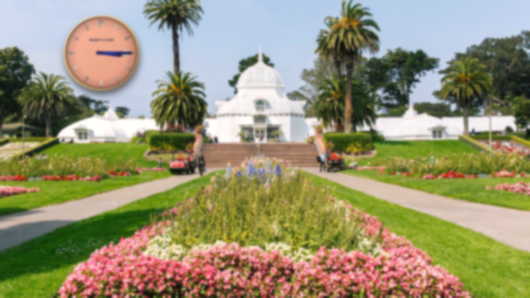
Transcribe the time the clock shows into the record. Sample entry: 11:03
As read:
3:15
